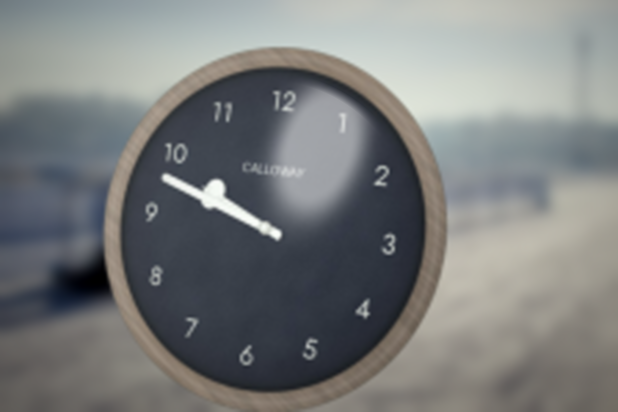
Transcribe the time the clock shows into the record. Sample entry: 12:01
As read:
9:48
